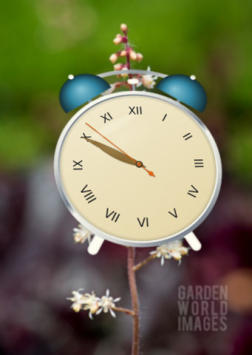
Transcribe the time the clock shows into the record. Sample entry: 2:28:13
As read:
9:49:52
